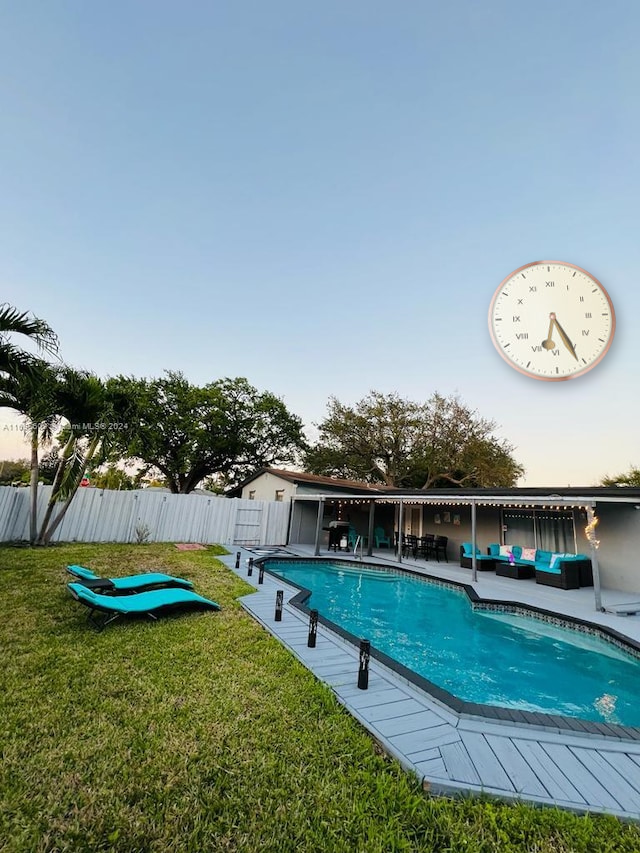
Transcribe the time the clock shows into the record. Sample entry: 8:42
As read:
6:26
